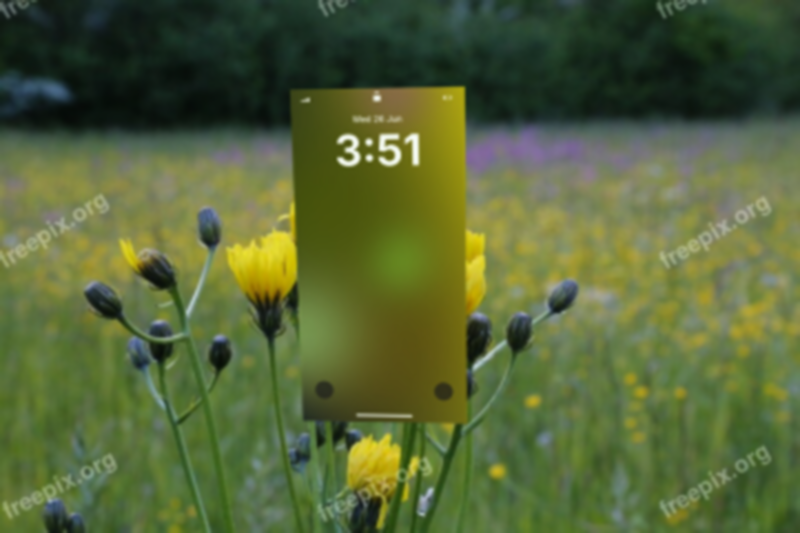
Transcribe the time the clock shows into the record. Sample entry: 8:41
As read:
3:51
